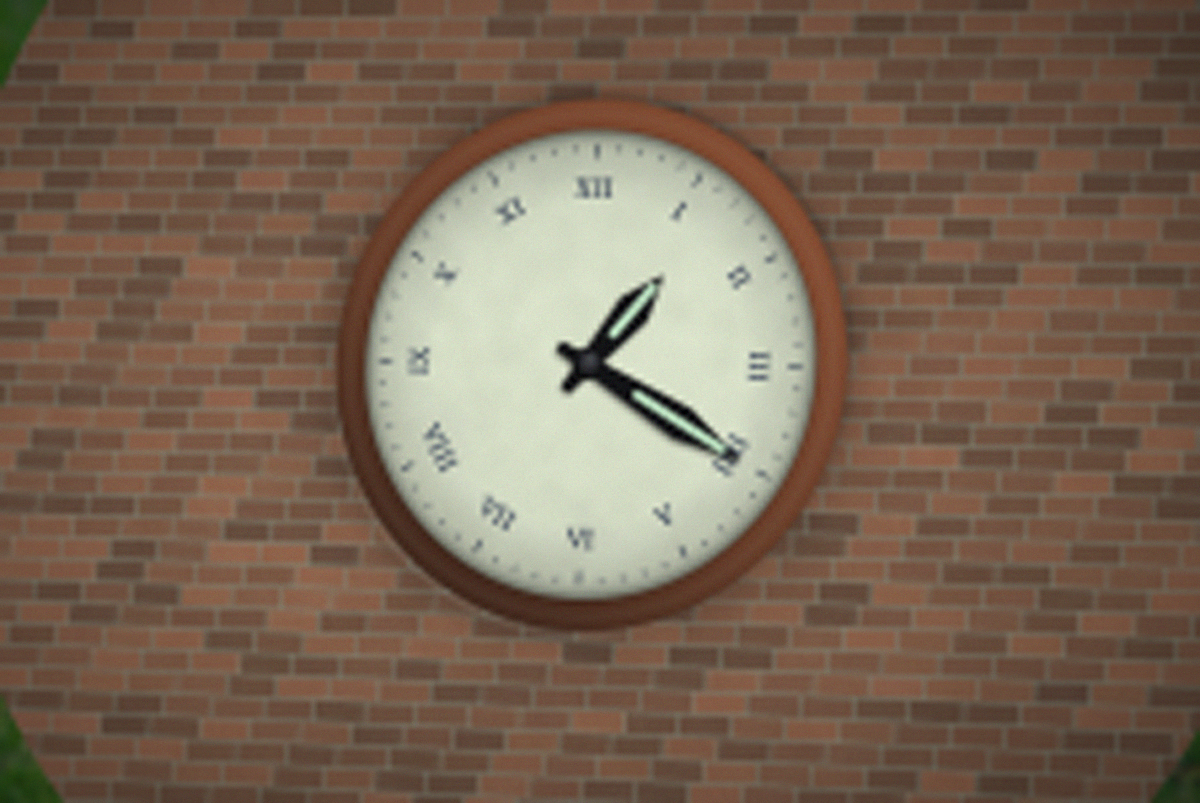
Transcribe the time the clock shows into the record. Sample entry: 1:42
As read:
1:20
